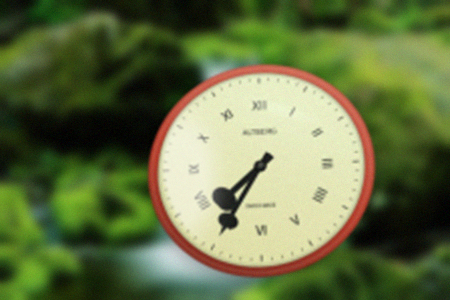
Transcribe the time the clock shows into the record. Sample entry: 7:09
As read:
7:35
